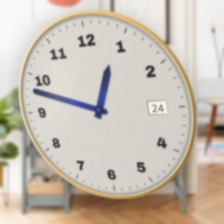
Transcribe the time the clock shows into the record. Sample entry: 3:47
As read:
12:48
